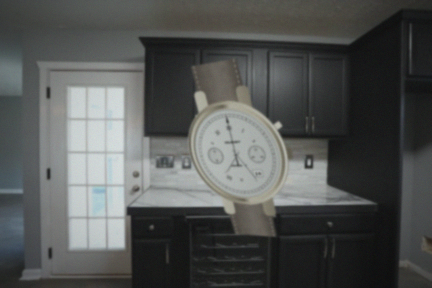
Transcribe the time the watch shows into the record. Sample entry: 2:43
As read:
7:25
